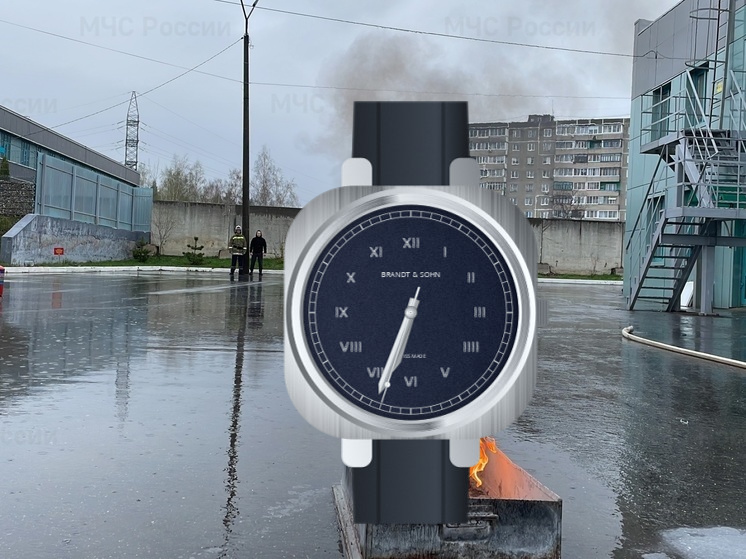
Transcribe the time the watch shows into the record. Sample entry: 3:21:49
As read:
6:33:33
